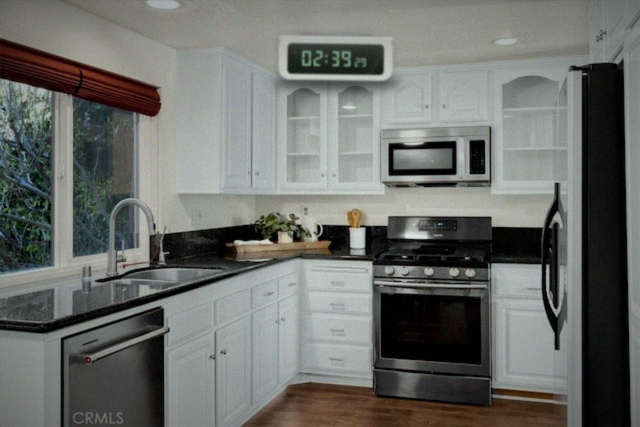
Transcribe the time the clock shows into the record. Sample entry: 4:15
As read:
2:39
